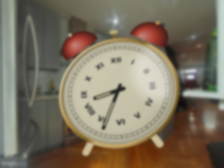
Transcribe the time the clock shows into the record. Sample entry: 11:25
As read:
8:34
